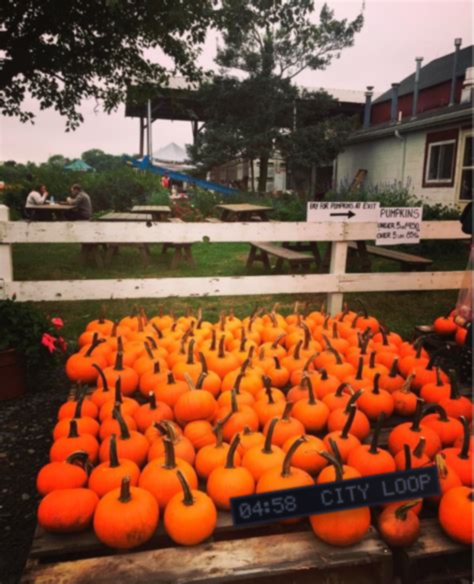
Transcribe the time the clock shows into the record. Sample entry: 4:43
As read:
4:58
